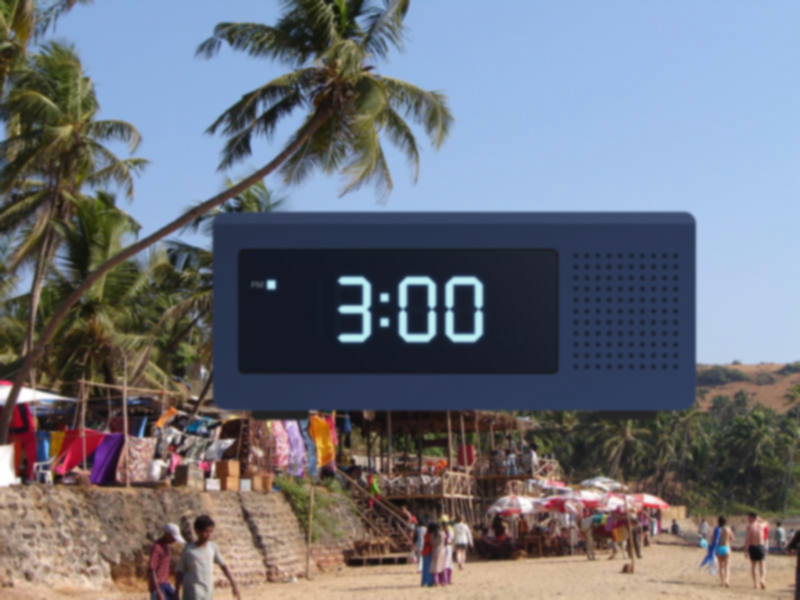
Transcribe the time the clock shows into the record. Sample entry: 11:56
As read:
3:00
